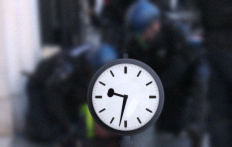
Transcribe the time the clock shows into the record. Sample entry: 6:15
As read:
9:32
